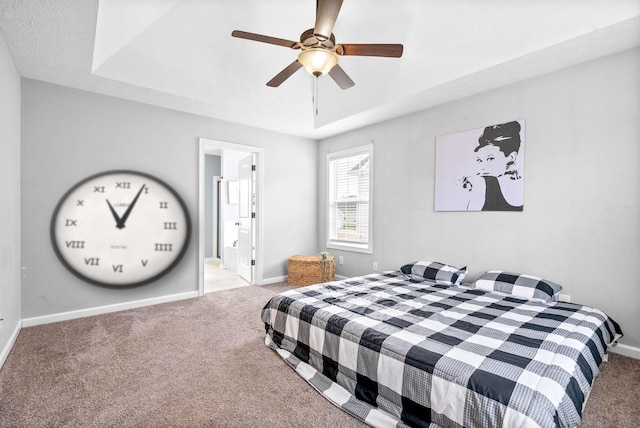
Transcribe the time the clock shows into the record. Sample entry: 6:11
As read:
11:04
